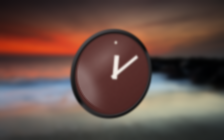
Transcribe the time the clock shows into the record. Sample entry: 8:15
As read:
12:09
